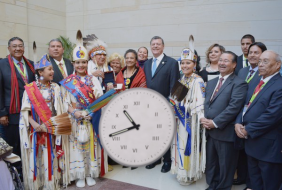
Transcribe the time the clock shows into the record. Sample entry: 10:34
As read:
10:42
